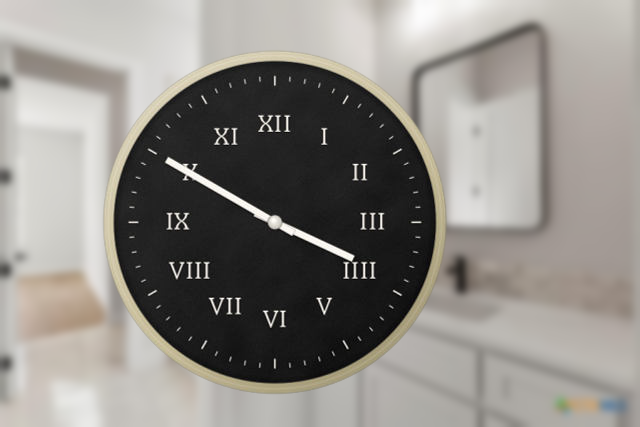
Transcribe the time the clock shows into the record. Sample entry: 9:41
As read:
3:50
